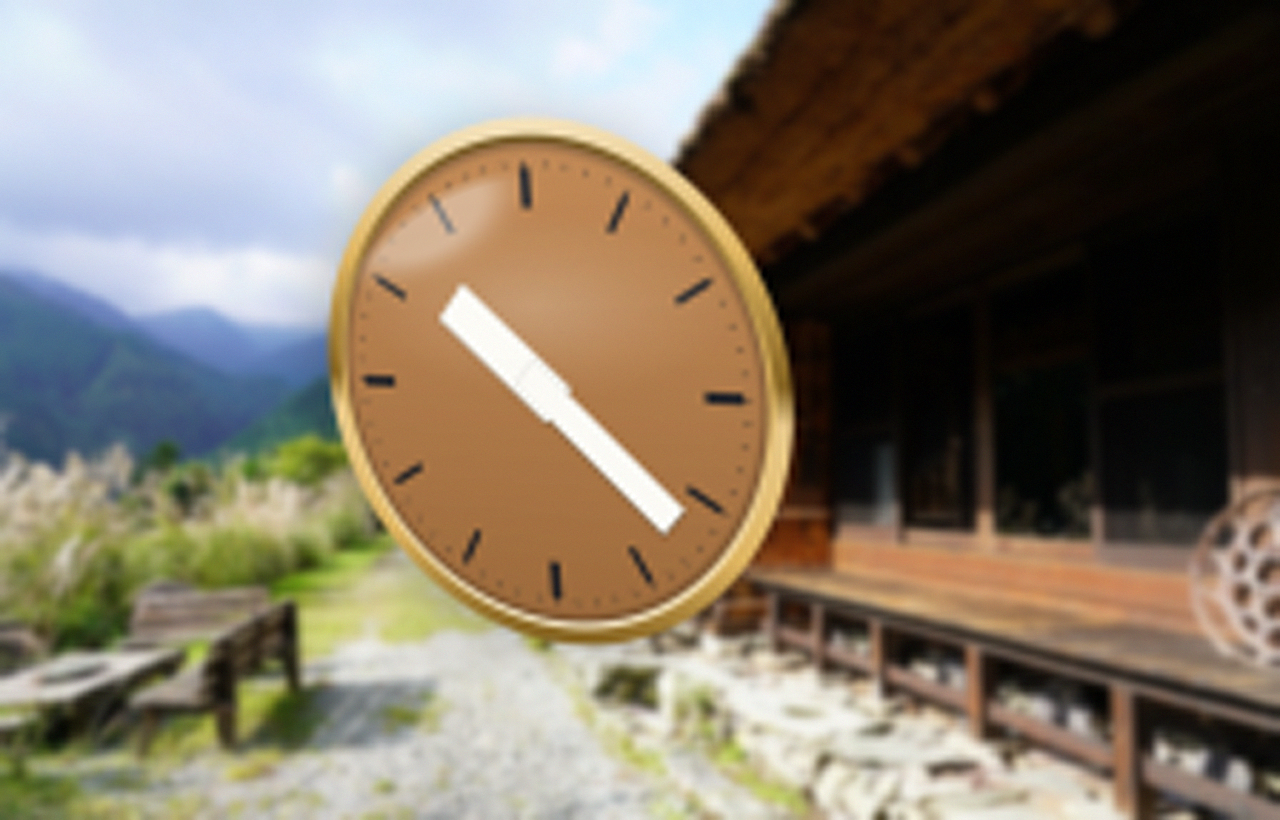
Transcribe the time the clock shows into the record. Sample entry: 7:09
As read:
10:22
